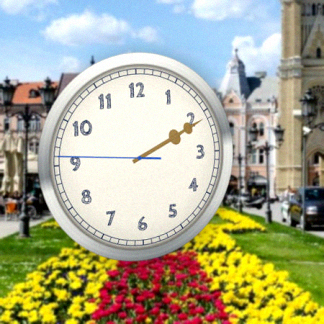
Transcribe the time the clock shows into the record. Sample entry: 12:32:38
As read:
2:10:46
